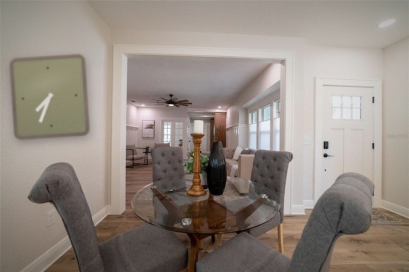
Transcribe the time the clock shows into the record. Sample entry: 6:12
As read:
7:34
